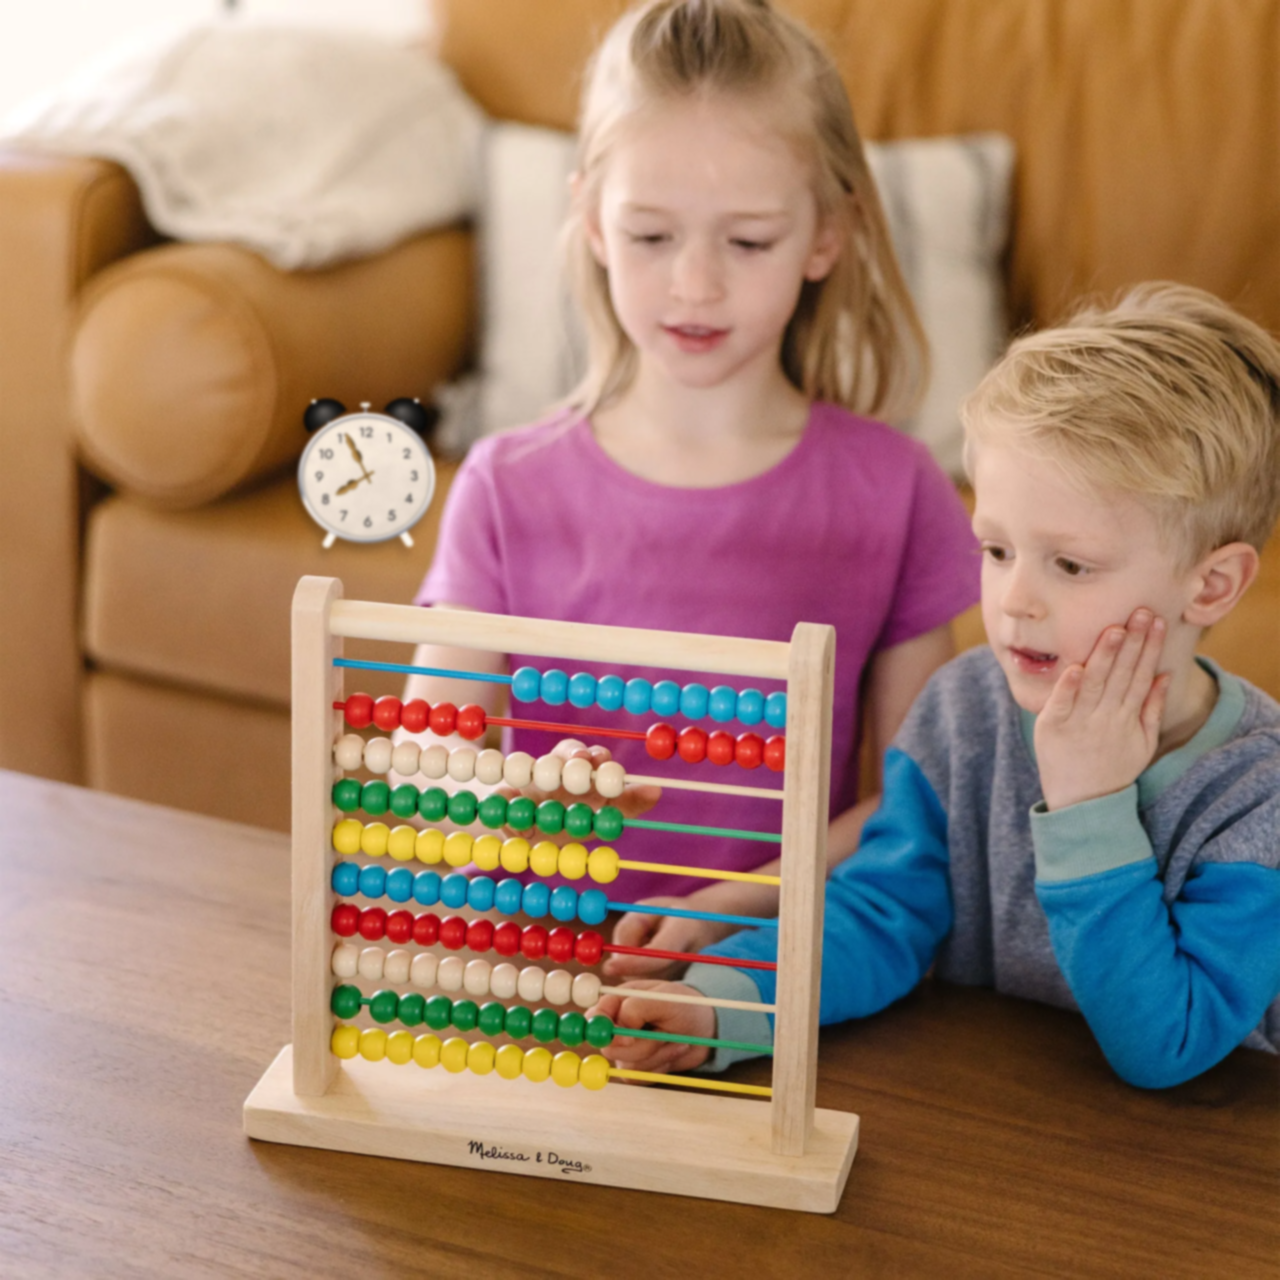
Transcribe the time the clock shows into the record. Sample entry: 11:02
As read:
7:56
